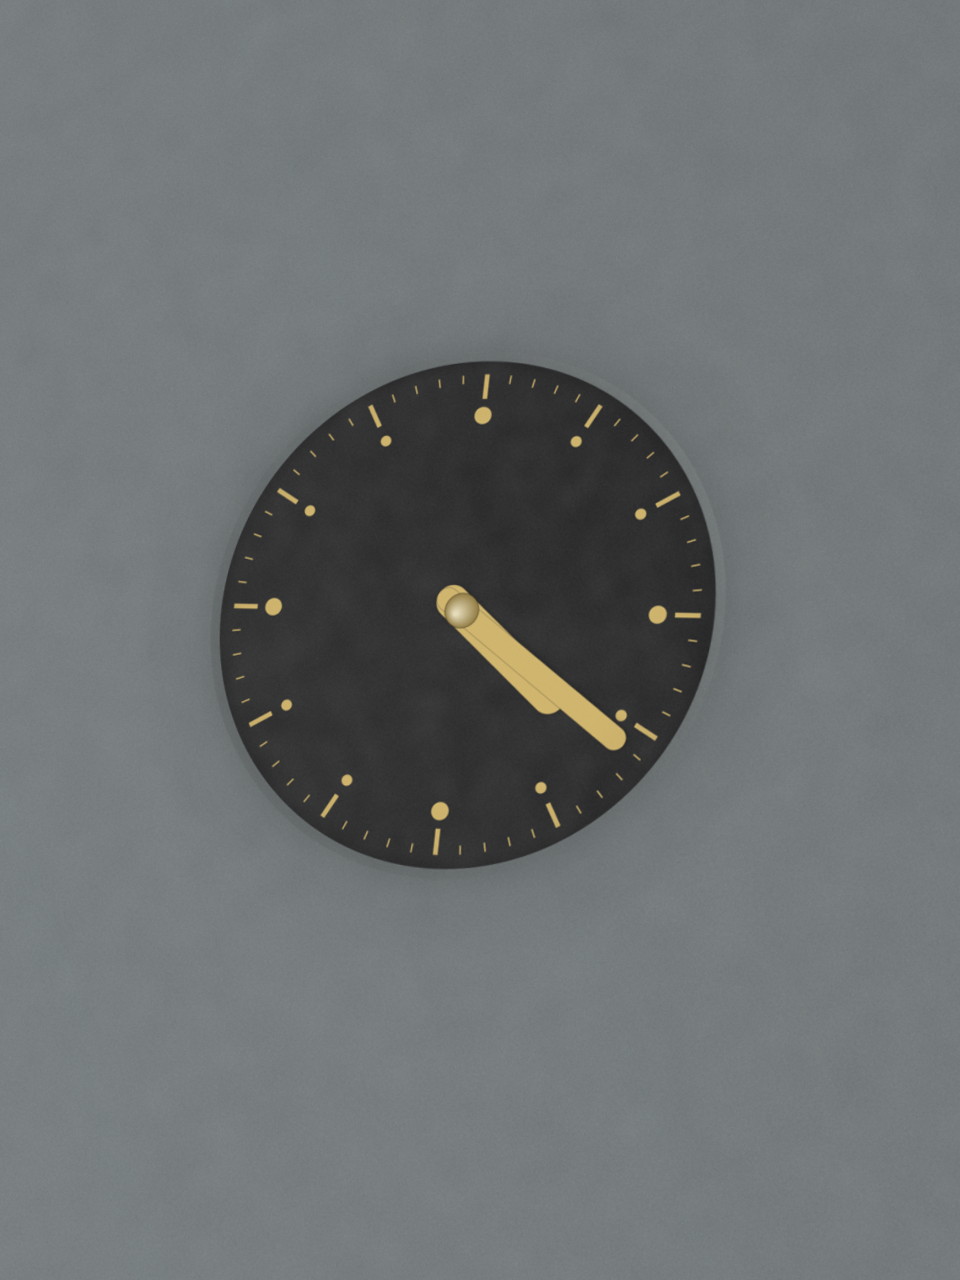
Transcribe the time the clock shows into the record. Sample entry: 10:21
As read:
4:21
